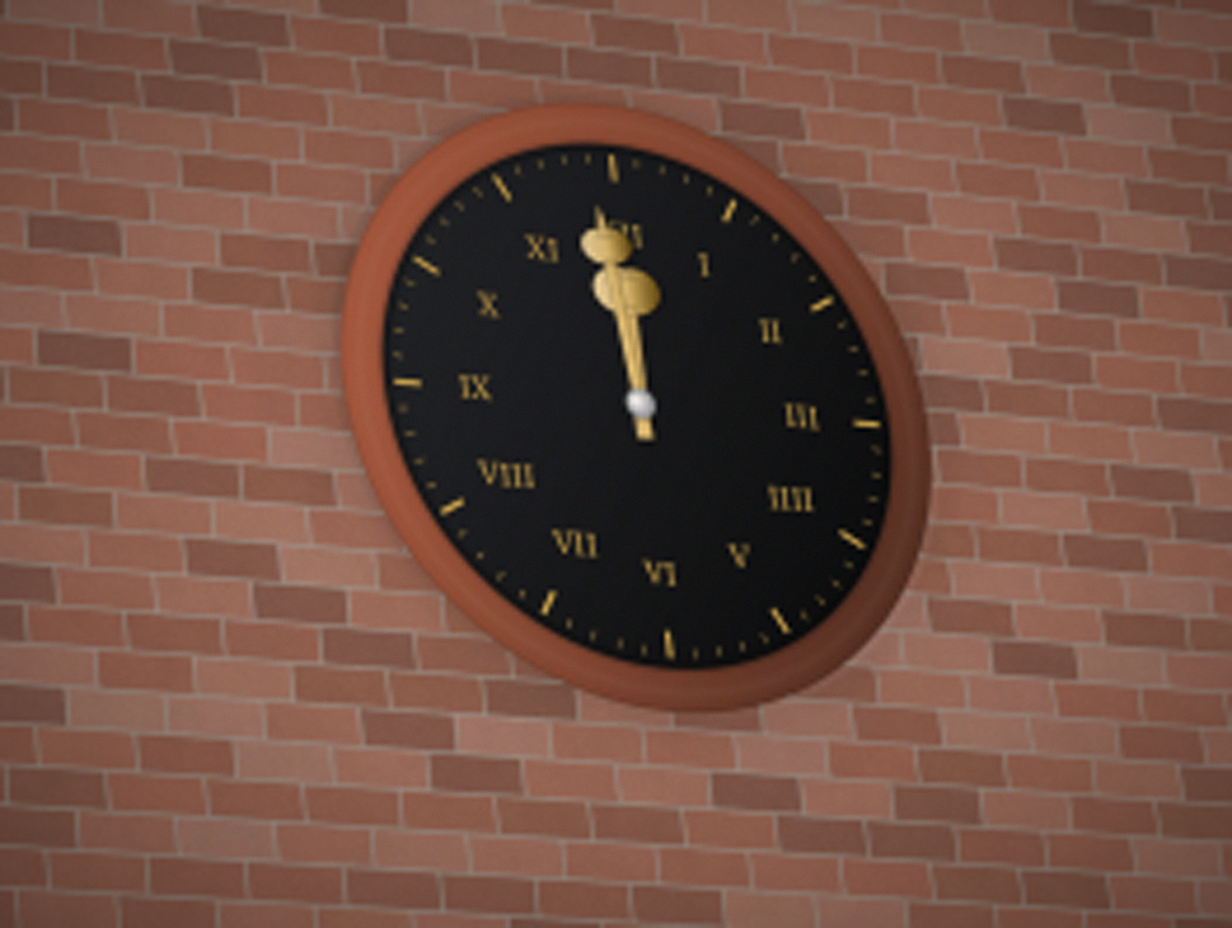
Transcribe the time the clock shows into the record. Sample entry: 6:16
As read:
11:59
